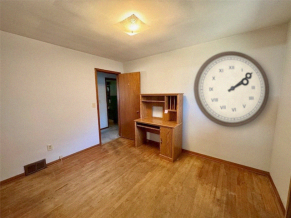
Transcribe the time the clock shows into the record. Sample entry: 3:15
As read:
2:09
